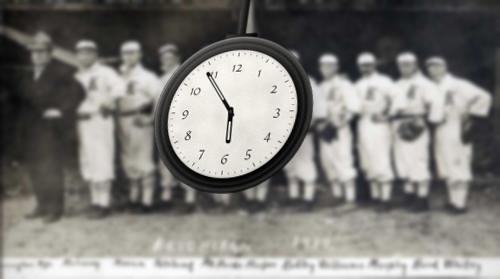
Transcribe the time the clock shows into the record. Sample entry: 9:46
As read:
5:54
